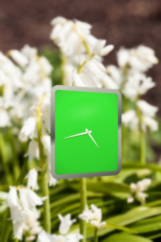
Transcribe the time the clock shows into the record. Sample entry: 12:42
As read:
4:43
